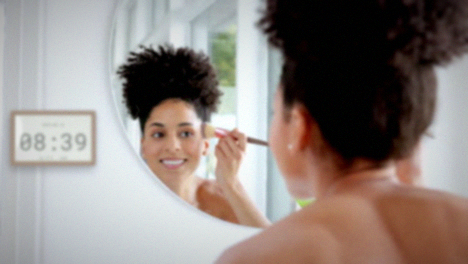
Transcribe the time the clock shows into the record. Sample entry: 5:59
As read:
8:39
